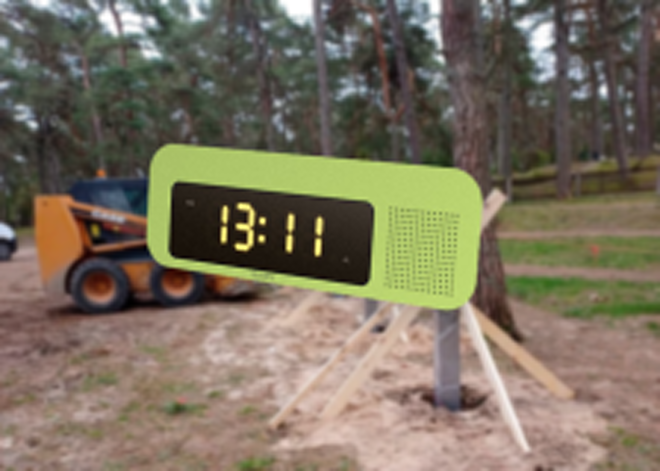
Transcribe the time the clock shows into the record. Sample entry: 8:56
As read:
13:11
